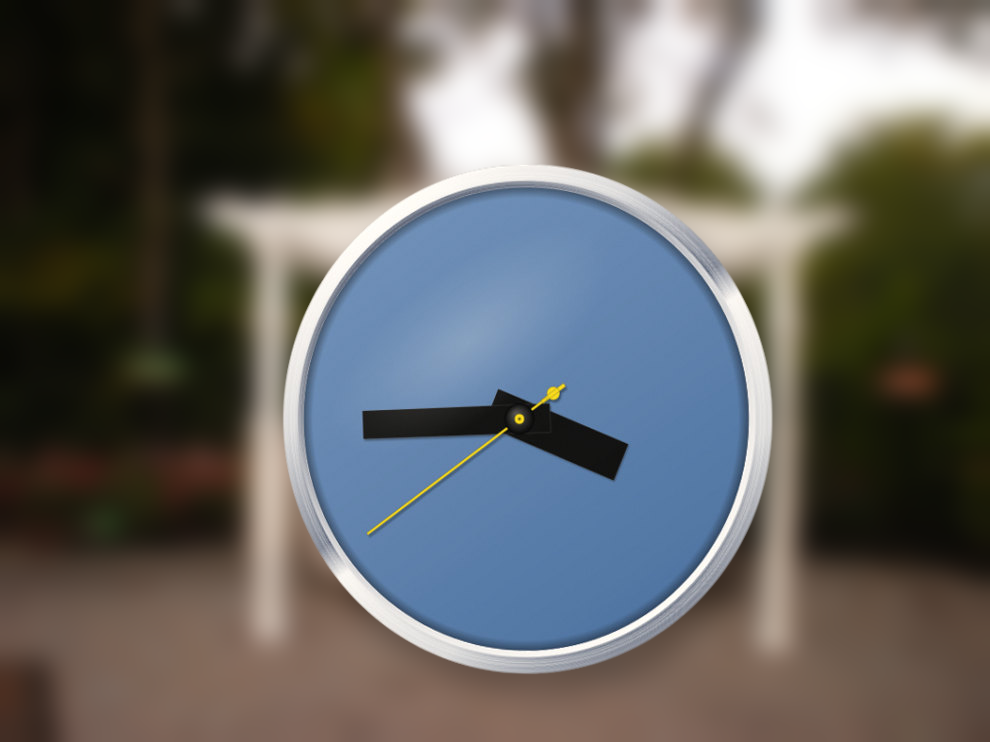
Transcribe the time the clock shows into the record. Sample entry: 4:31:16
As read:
3:44:39
